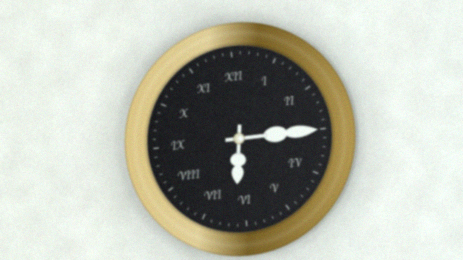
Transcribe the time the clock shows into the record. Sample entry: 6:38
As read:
6:15
